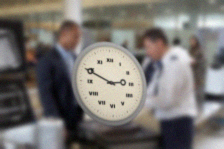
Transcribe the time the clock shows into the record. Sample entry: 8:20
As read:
2:49
